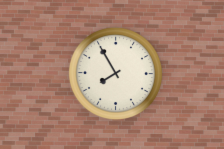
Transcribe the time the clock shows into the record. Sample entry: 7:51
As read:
7:55
